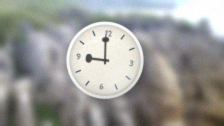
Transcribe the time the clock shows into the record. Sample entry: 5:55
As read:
8:59
